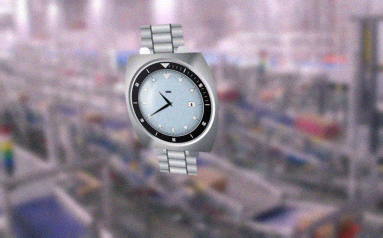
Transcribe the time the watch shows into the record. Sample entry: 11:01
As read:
10:40
